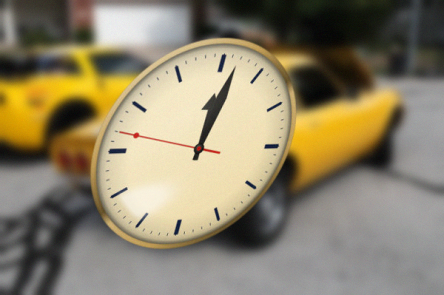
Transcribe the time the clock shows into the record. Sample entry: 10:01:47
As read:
12:01:47
